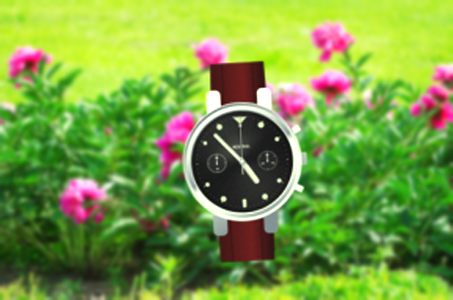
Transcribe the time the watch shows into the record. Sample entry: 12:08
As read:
4:53
